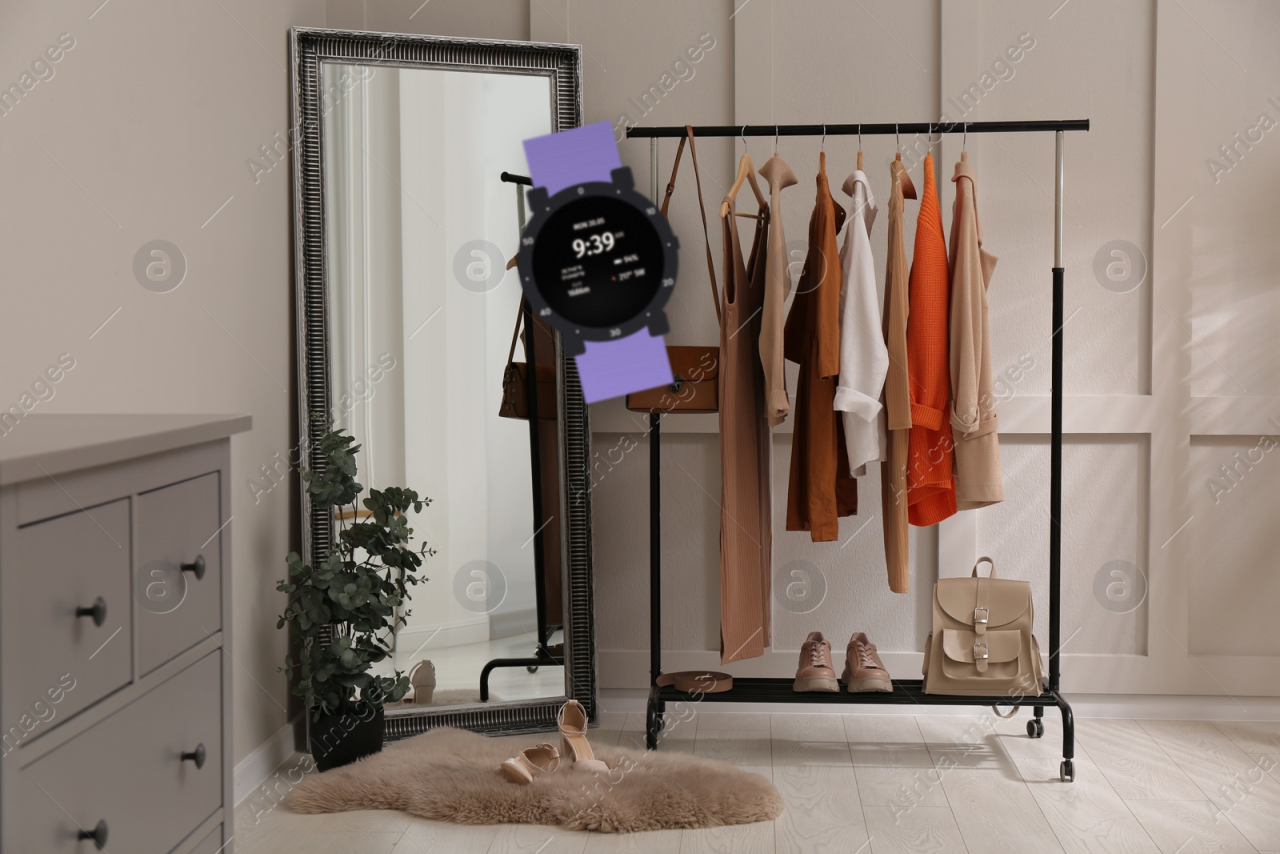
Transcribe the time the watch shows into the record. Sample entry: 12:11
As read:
9:39
